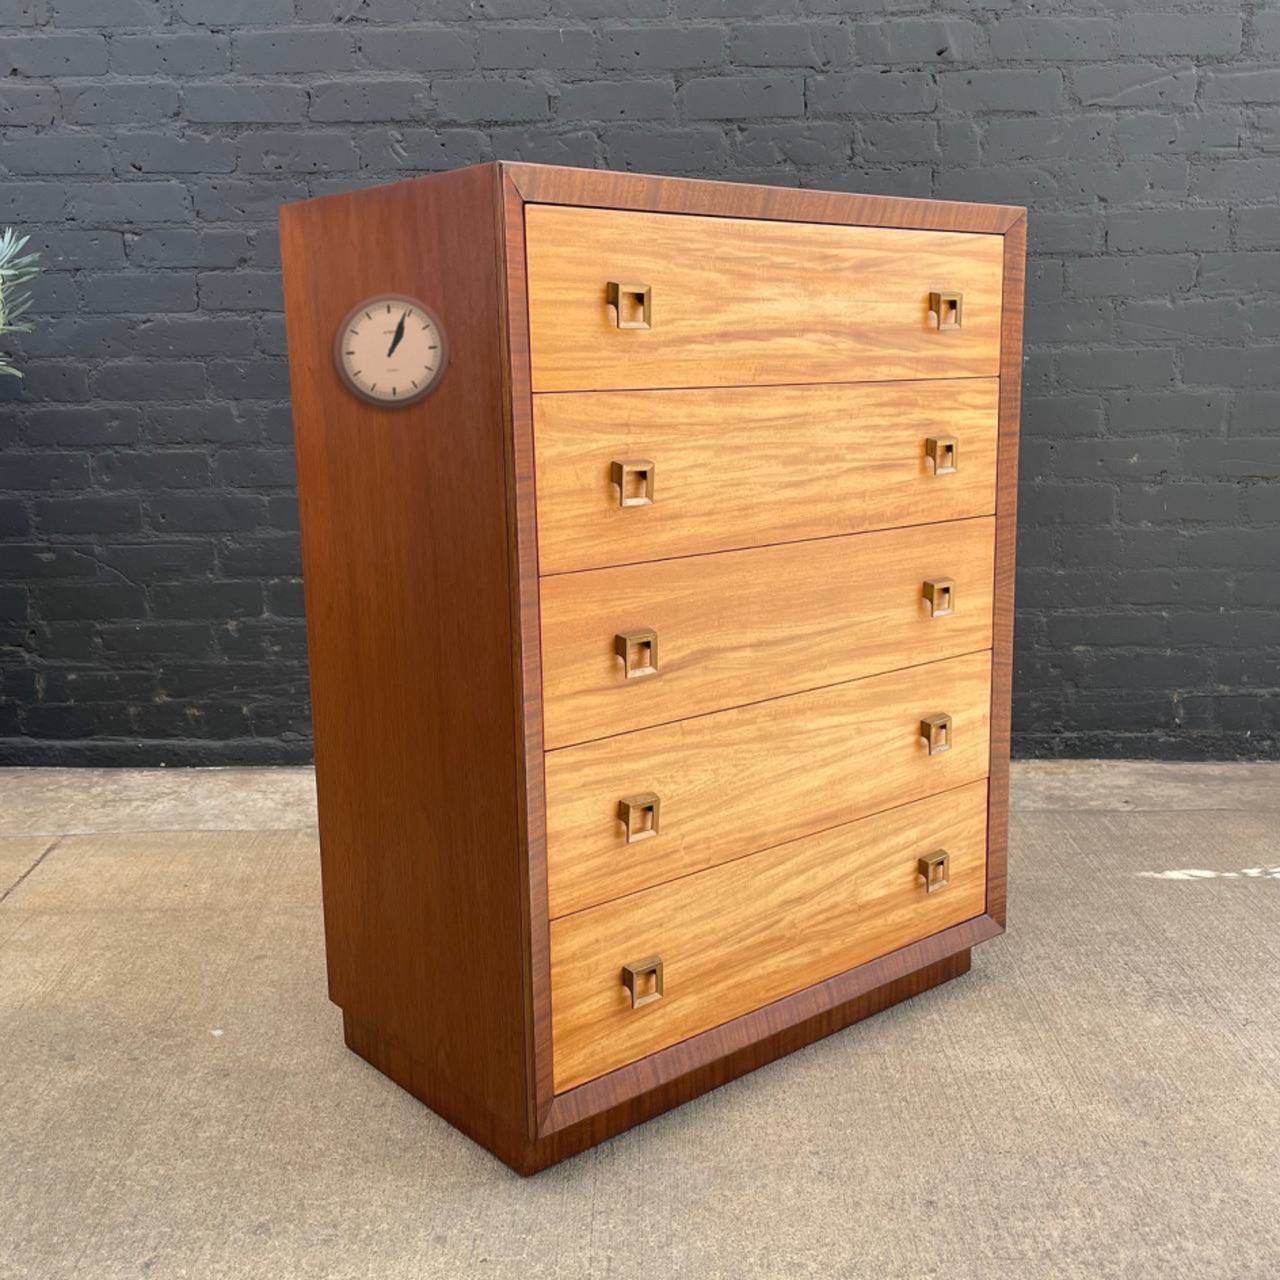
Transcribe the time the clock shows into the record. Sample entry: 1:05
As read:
1:04
